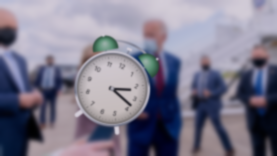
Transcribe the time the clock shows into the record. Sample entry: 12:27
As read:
2:18
